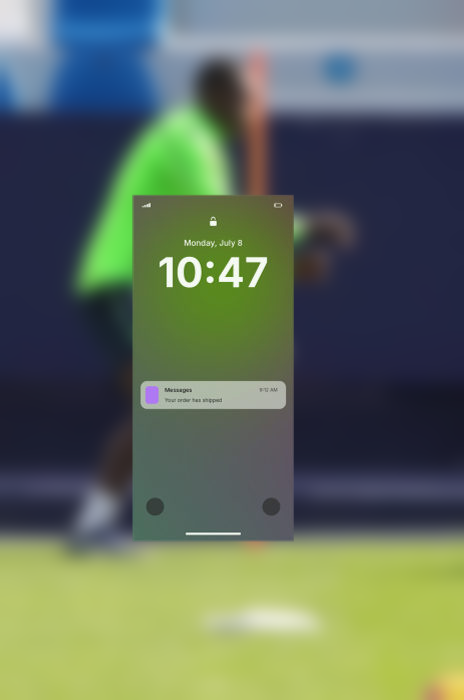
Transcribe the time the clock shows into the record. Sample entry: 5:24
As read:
10:47
